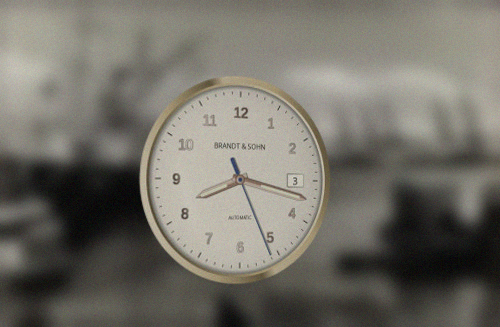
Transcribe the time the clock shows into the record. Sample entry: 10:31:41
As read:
8:17:26
